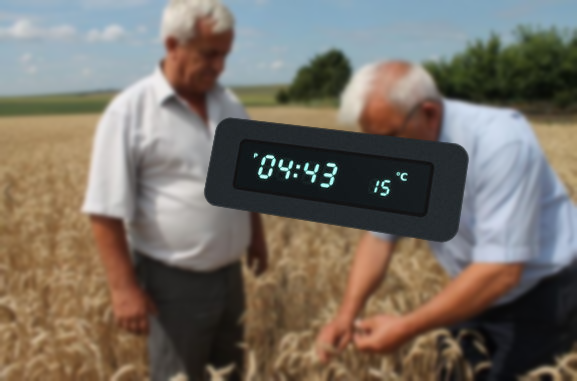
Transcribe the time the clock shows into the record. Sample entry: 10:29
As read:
4:43
